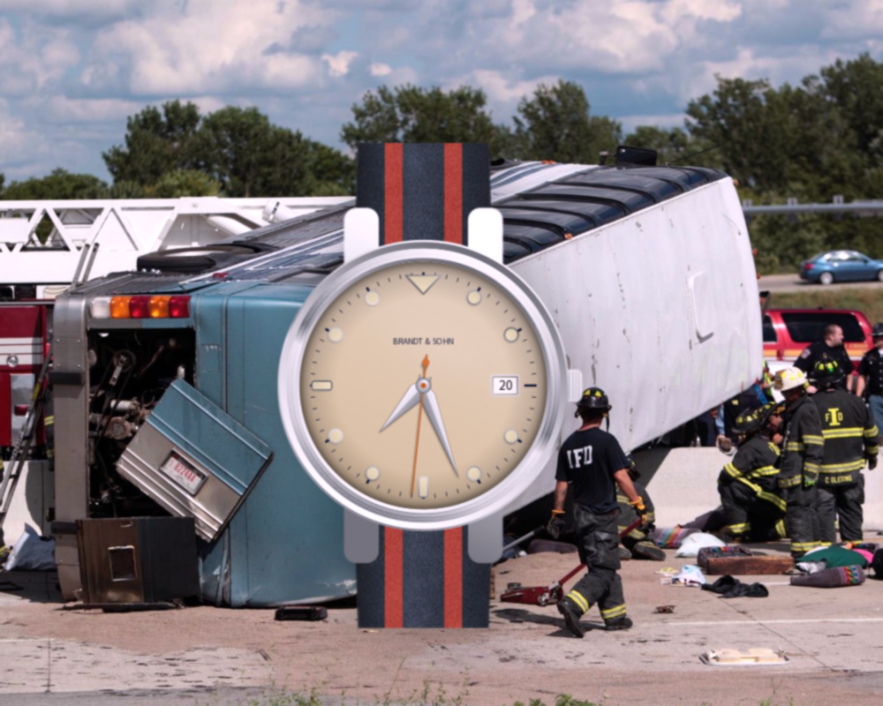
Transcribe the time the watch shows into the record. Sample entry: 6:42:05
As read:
7:26:31
